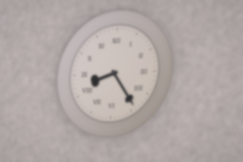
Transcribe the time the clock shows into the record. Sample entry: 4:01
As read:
8:24
